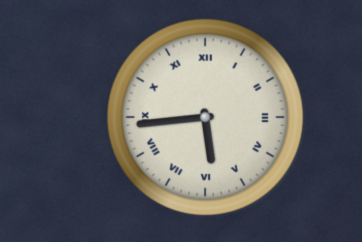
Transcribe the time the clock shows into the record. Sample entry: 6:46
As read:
5:44
